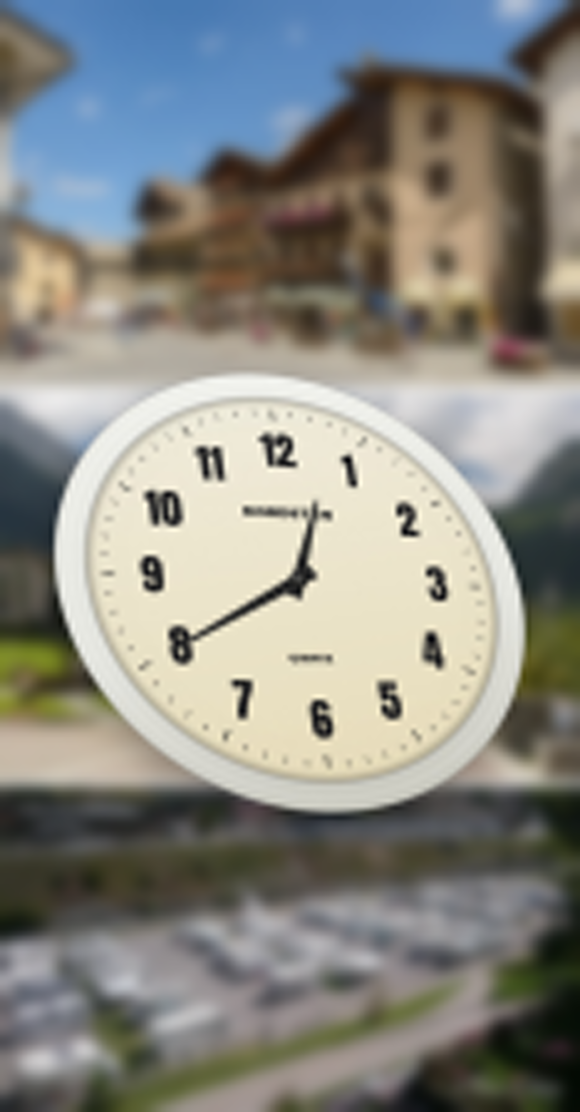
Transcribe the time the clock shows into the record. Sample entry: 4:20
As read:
12:40
